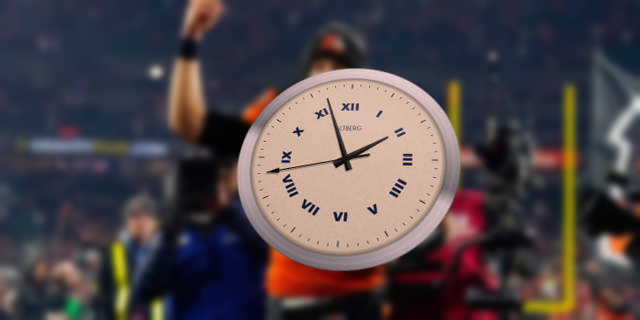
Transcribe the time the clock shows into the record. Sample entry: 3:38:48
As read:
1:56:43
